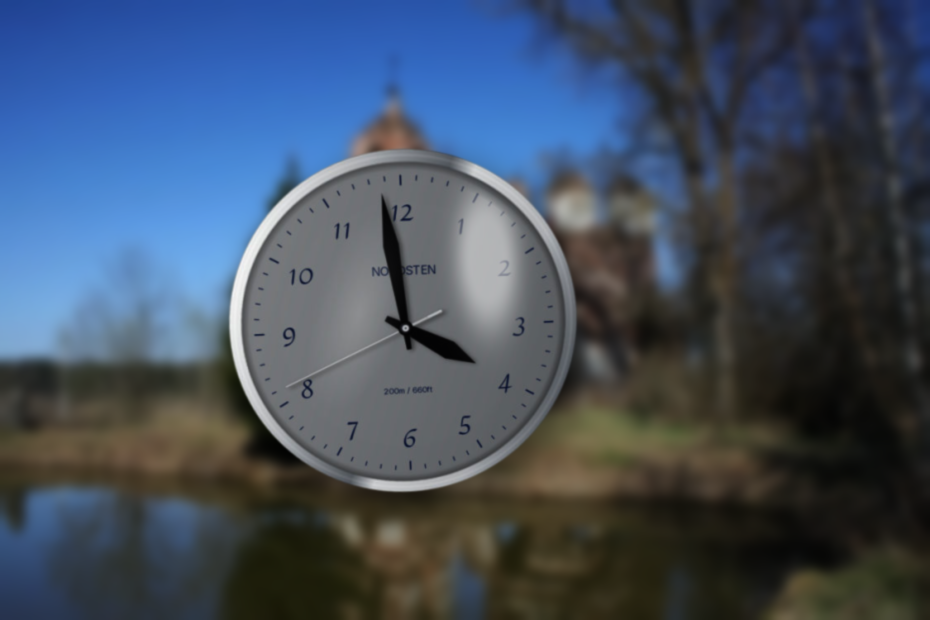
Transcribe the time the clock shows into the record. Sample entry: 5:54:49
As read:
3:58:41
